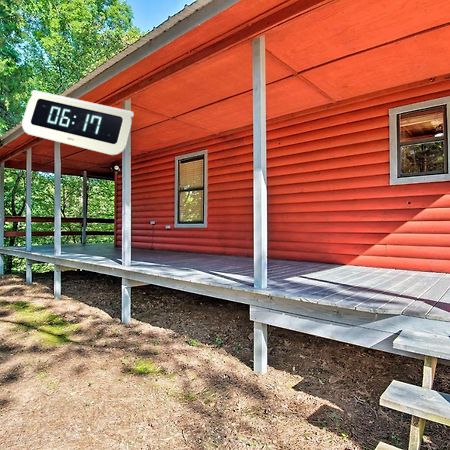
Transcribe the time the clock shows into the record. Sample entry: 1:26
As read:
6:17
